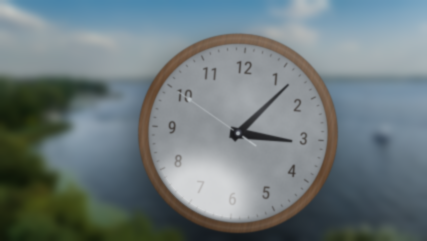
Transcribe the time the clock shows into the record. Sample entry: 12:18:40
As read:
3:06:50
